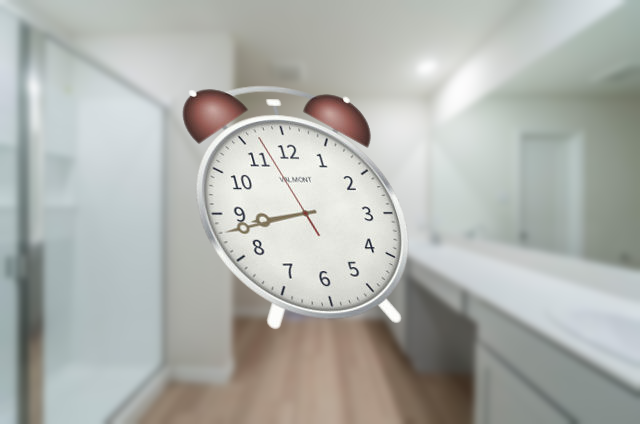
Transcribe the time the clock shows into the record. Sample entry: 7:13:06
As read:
8:42:57
